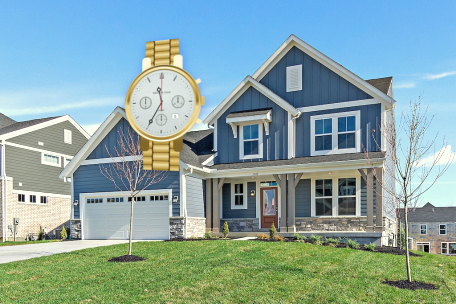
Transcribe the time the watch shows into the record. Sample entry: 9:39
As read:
11:35
